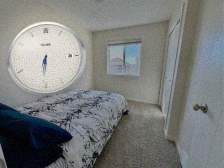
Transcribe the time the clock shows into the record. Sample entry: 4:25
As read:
6:31
